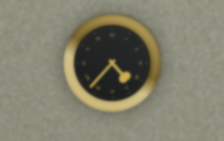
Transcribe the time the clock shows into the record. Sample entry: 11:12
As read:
4:37
